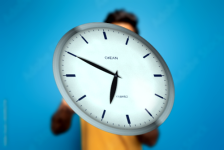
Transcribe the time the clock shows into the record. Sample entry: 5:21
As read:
6:50
